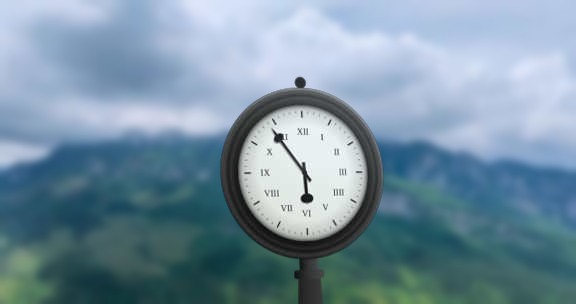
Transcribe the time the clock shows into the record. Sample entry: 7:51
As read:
5:54
